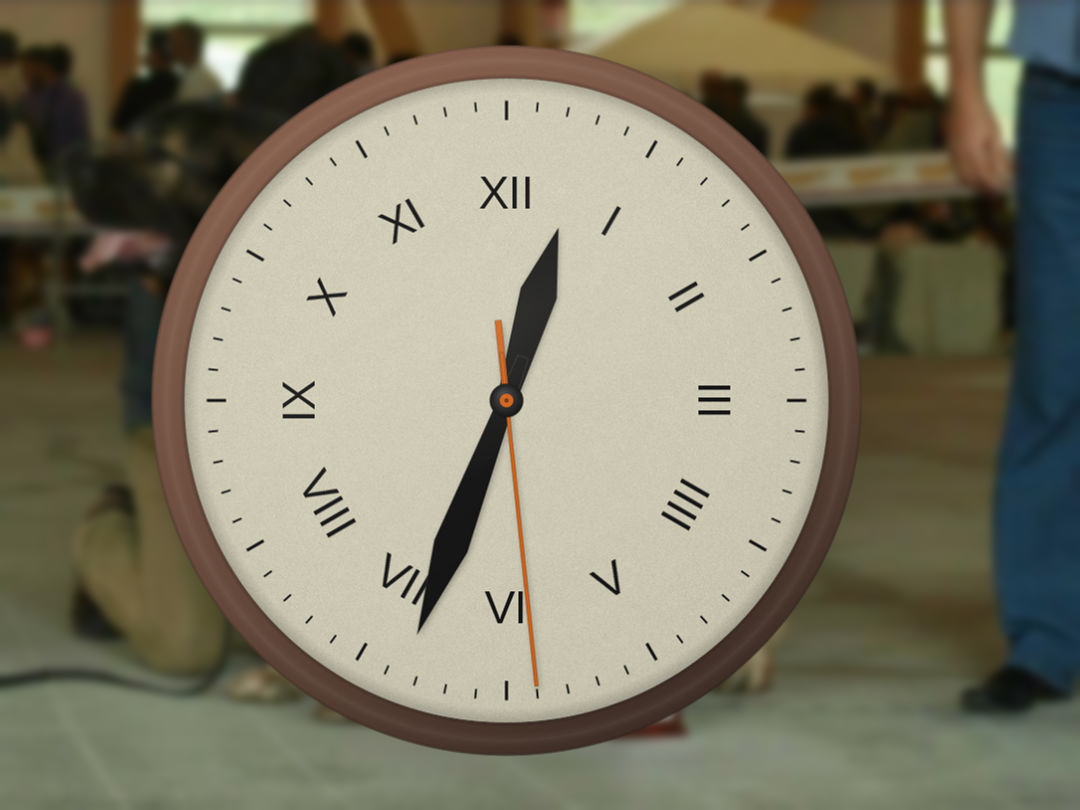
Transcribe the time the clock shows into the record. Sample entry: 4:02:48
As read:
12:33:29
